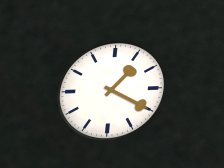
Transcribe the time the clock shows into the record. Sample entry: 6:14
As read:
1:20
